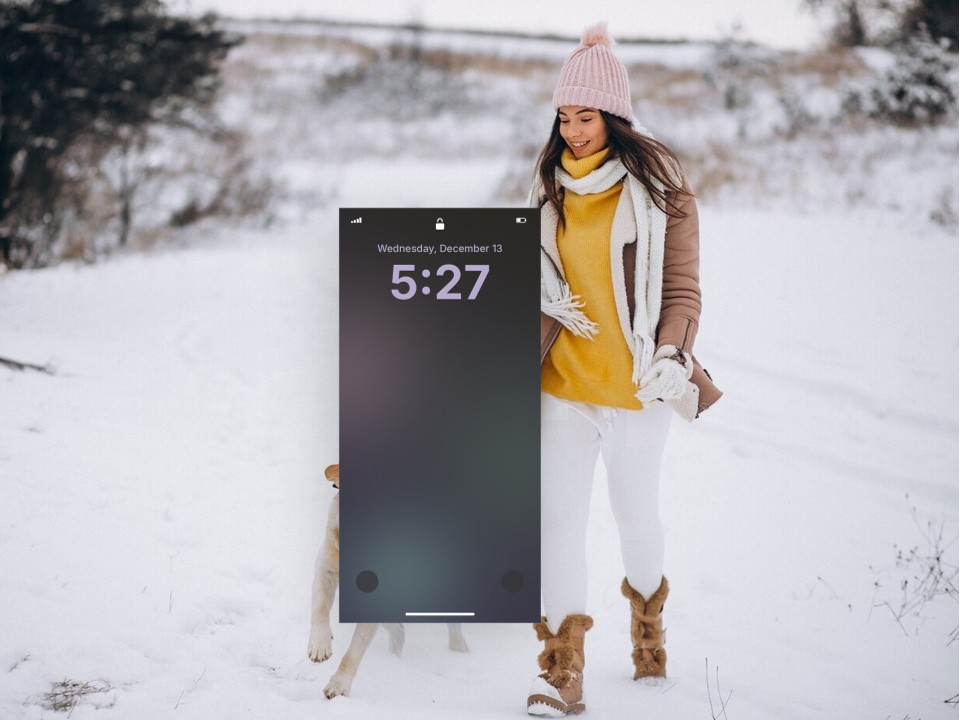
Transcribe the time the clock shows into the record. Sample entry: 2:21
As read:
5:27
